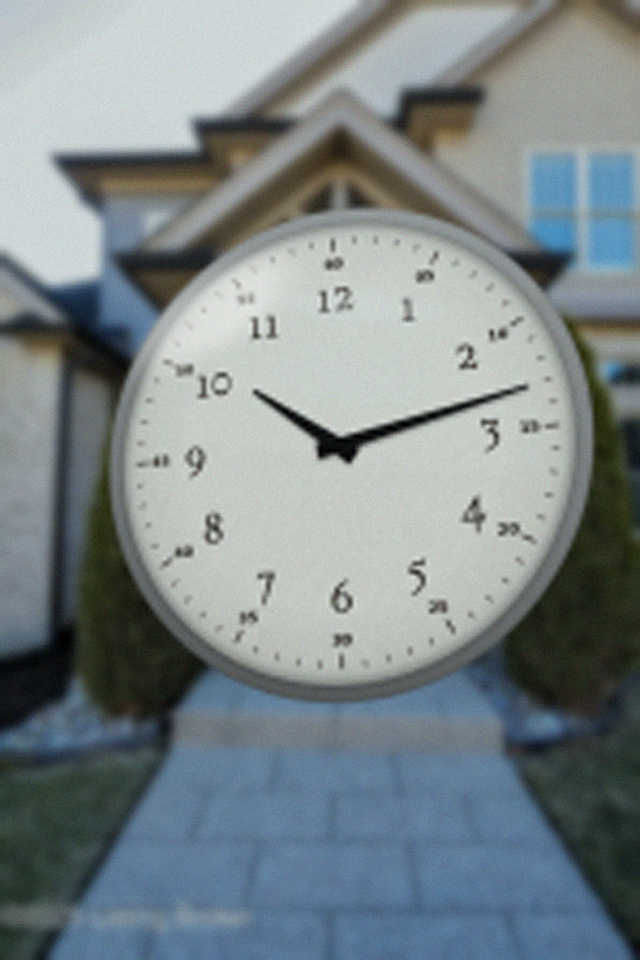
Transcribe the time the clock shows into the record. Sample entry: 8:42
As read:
10:13
